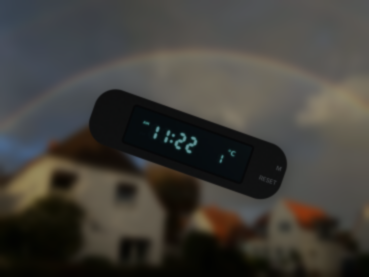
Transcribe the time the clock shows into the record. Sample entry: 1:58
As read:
11:22
